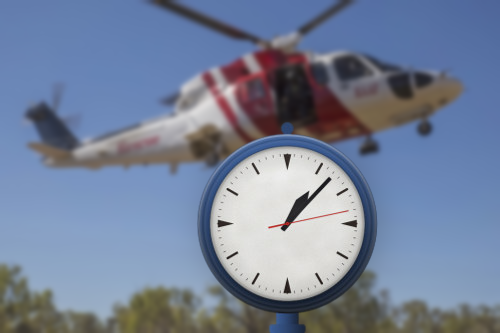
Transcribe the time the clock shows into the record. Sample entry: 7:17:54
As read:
1:07:13
